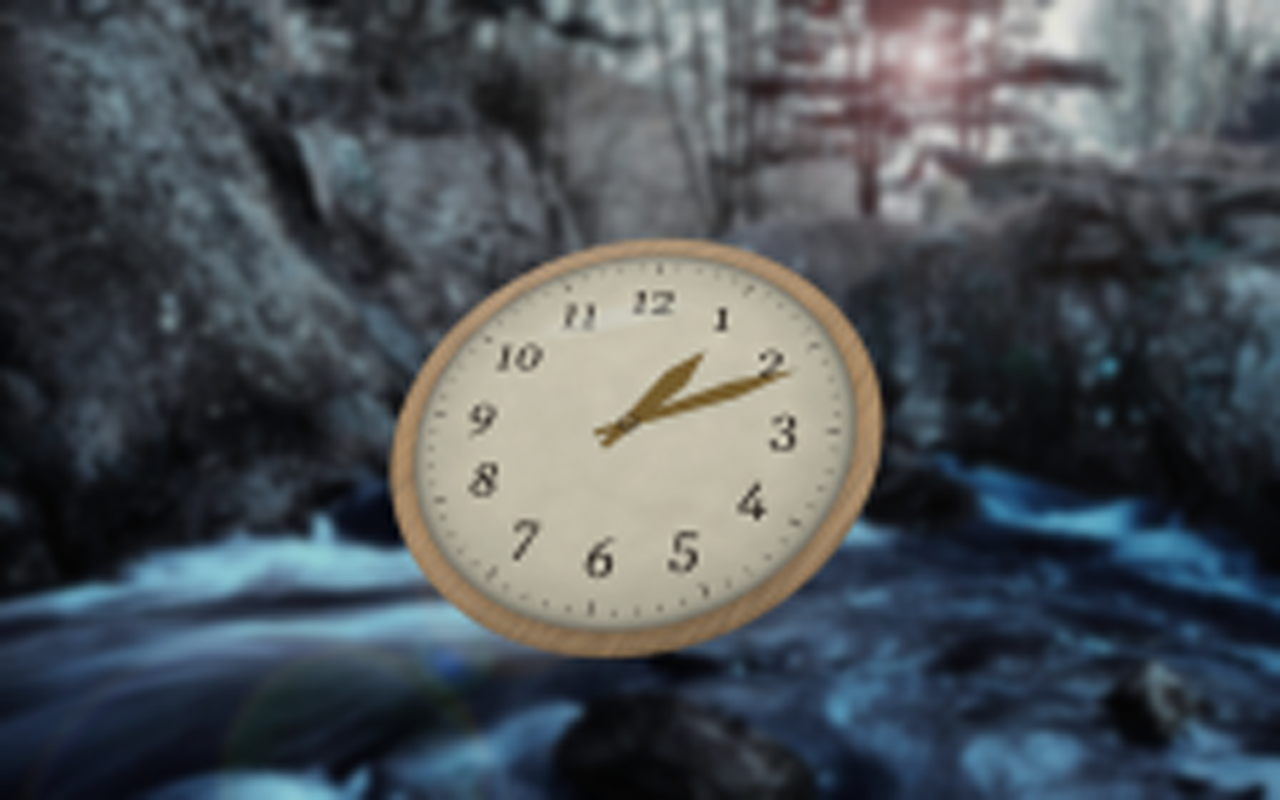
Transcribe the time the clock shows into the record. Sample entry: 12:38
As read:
1:11
